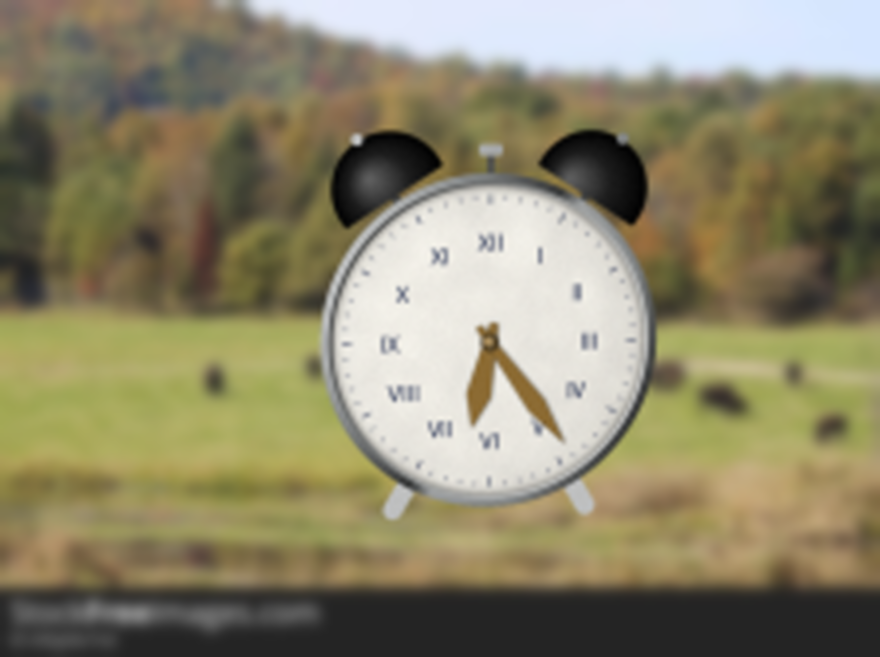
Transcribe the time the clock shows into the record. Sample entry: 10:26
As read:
6:24
